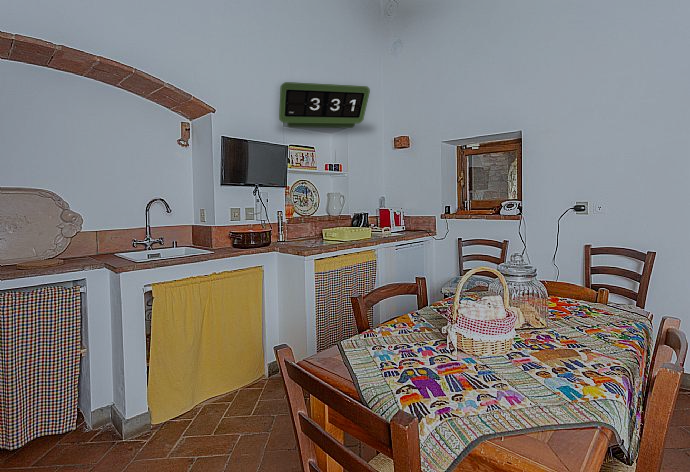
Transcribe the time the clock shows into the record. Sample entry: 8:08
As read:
3:31
